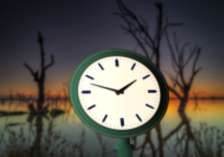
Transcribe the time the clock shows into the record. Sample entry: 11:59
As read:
1:48
